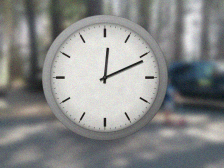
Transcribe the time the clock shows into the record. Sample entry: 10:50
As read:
12:11
